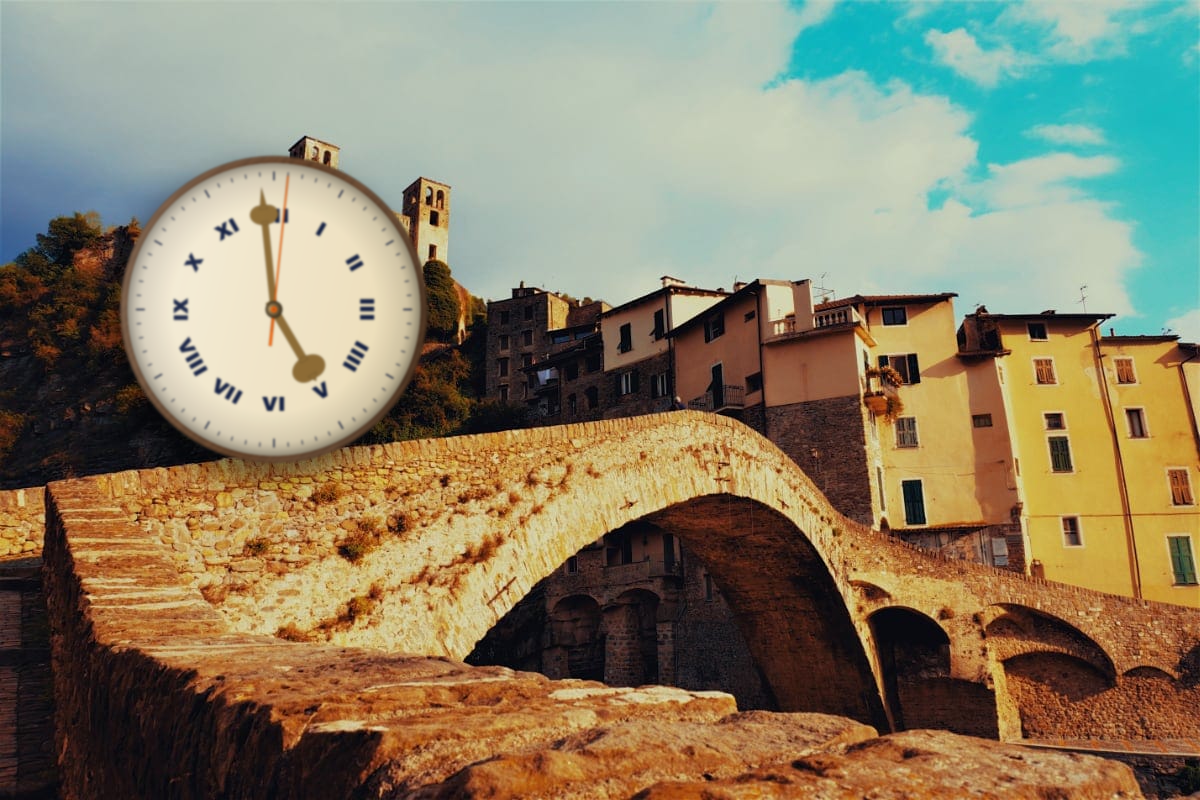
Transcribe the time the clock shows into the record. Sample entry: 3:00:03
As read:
4:59:01
